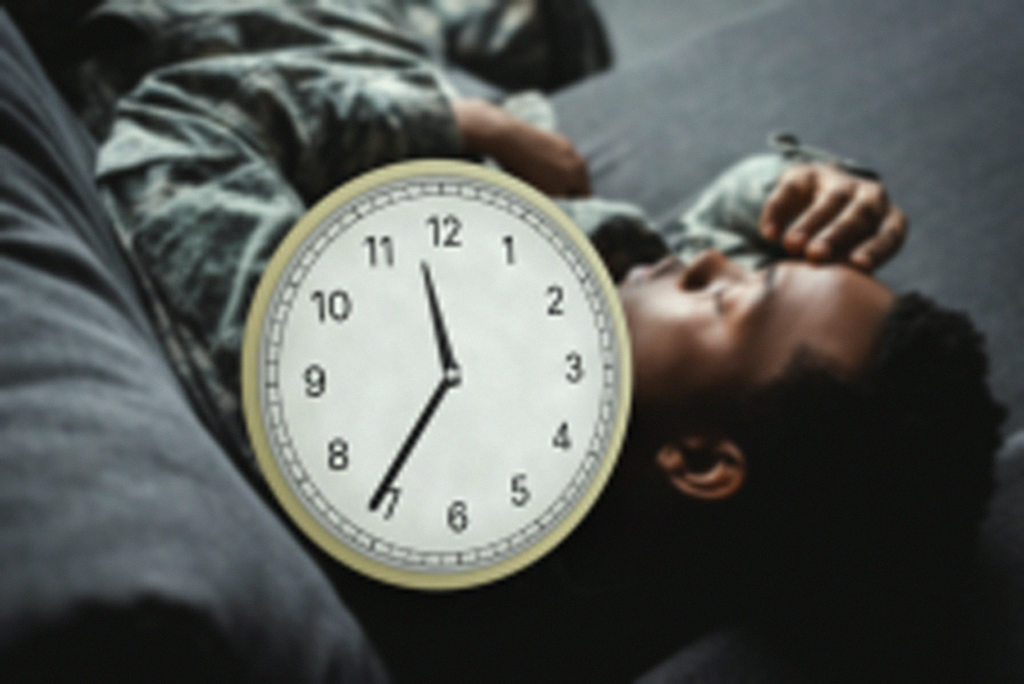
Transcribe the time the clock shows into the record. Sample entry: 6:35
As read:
11:36
